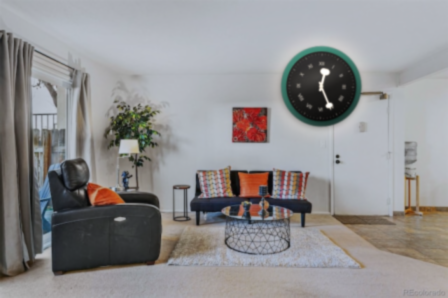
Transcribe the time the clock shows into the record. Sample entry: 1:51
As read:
12:26
